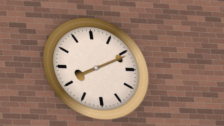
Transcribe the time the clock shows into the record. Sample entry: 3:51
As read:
8:11
